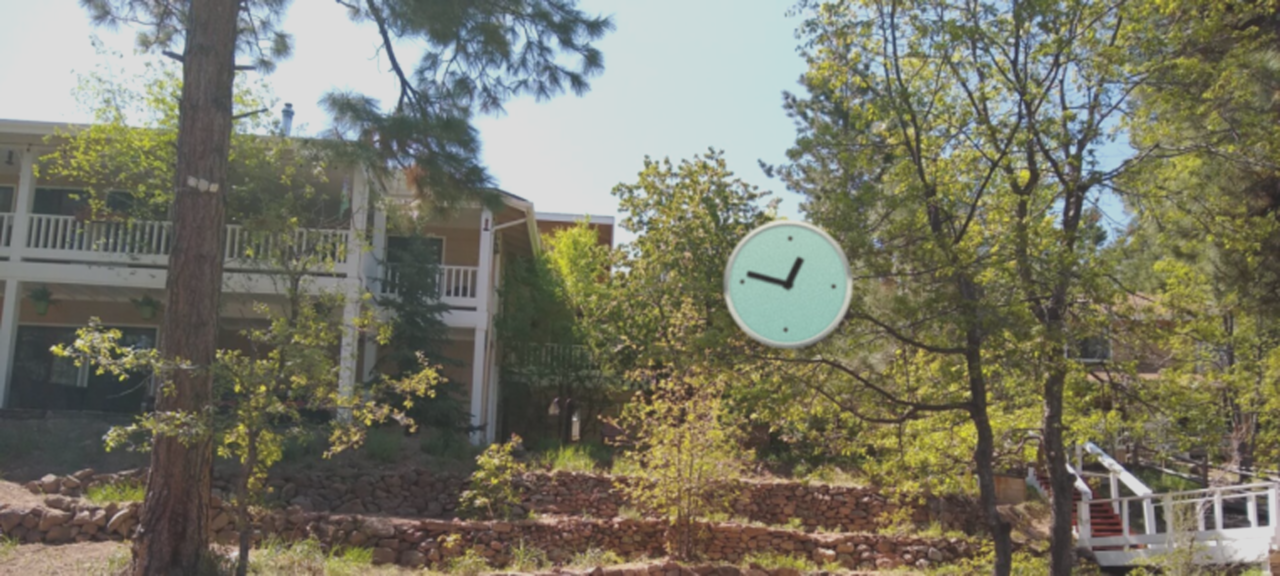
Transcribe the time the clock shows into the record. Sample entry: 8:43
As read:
12:47
